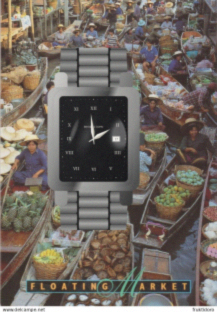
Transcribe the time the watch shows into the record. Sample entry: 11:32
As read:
1:59
